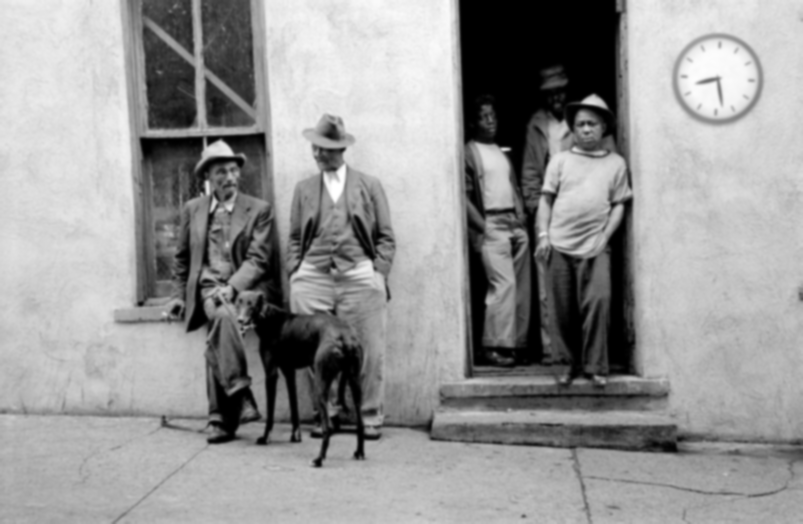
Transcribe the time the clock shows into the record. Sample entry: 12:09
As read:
8:28
